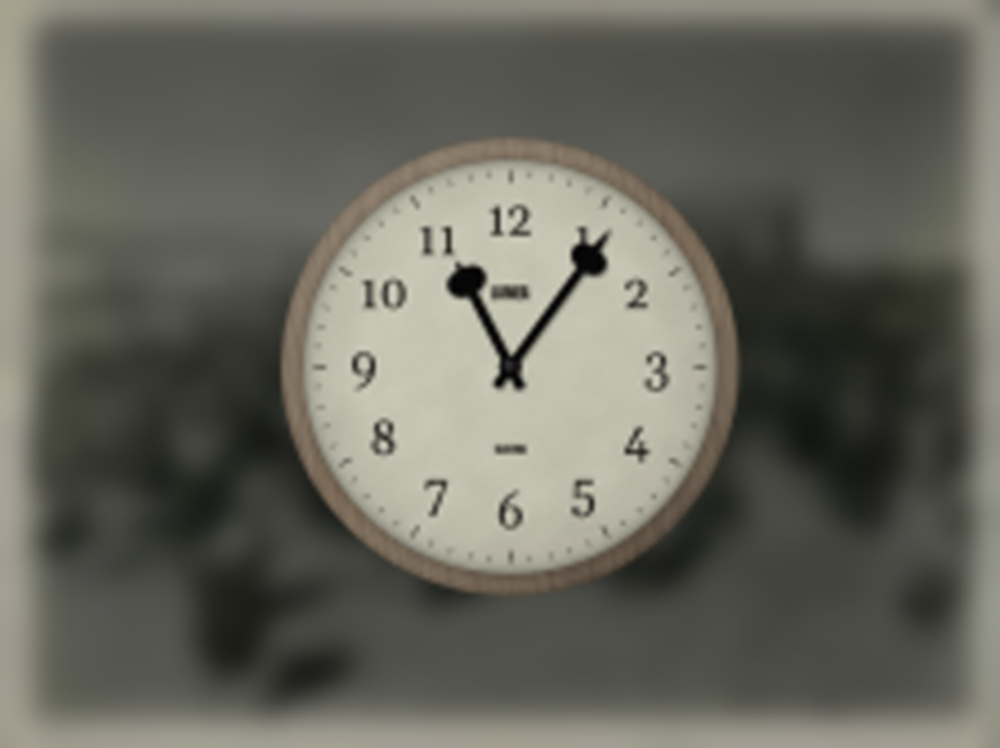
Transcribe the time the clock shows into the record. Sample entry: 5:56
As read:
11:06
